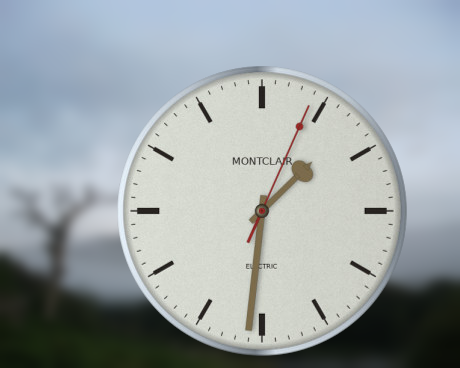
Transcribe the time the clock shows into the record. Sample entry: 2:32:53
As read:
1:31:04
